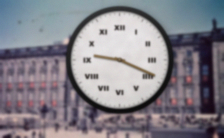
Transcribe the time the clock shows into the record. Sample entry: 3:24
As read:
9:19
